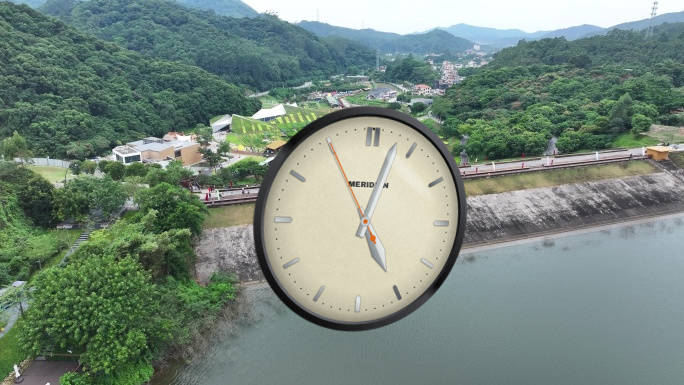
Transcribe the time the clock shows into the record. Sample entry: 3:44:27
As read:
5:02:55
